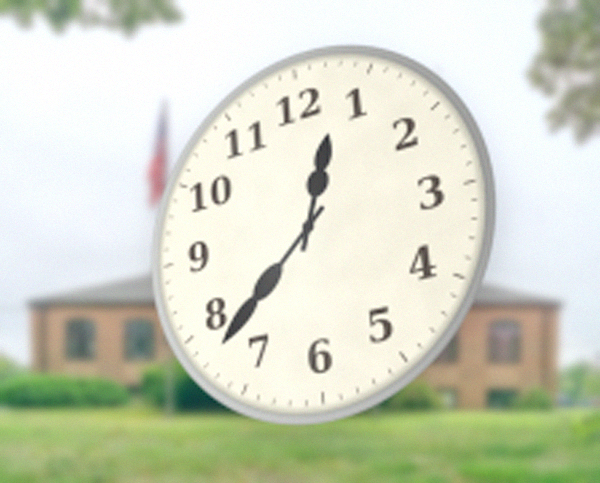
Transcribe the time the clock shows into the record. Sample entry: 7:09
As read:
12:38
